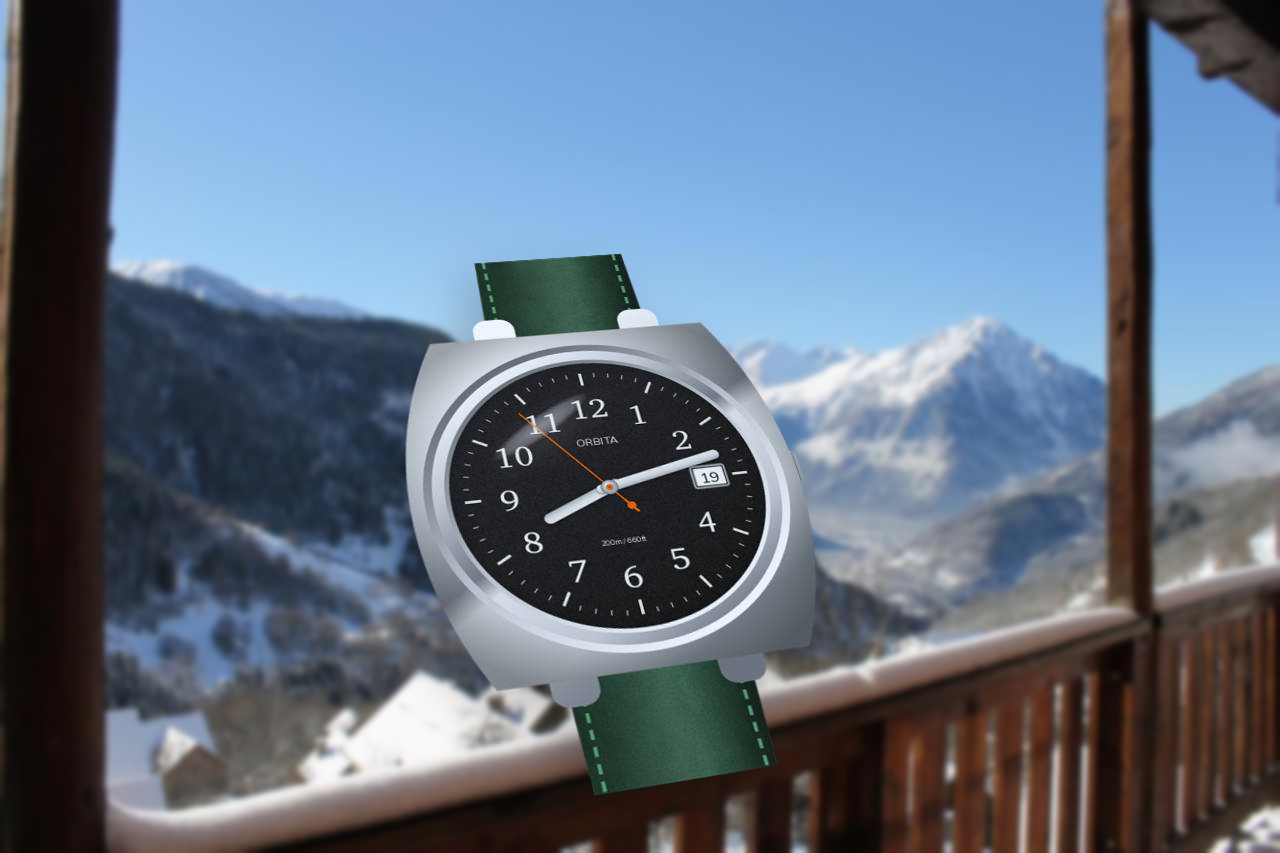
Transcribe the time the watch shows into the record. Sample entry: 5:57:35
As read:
8:12:54
